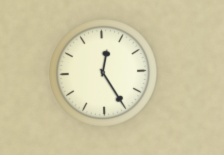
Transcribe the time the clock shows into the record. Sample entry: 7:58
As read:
12:25
